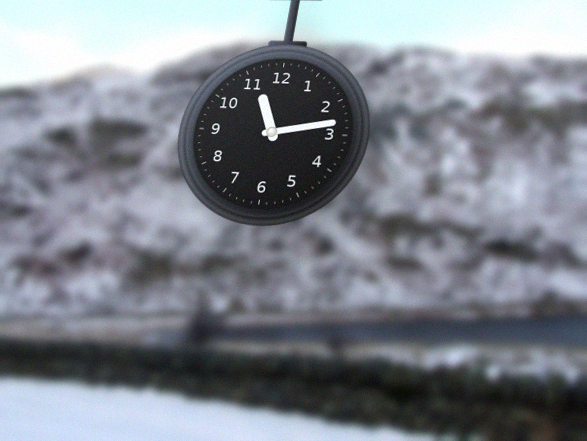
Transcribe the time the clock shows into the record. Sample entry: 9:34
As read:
11:13
